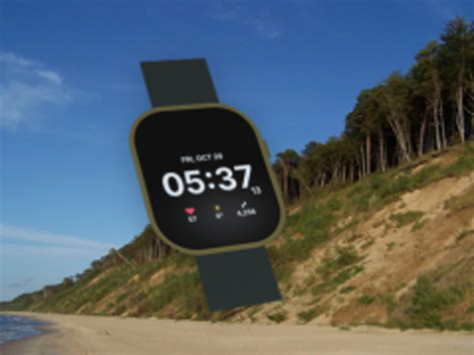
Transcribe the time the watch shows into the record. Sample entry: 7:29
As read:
5:37
